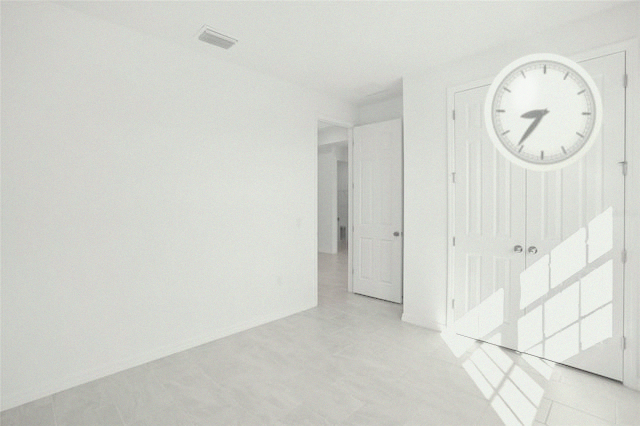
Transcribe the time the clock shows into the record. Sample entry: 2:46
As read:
8:36
